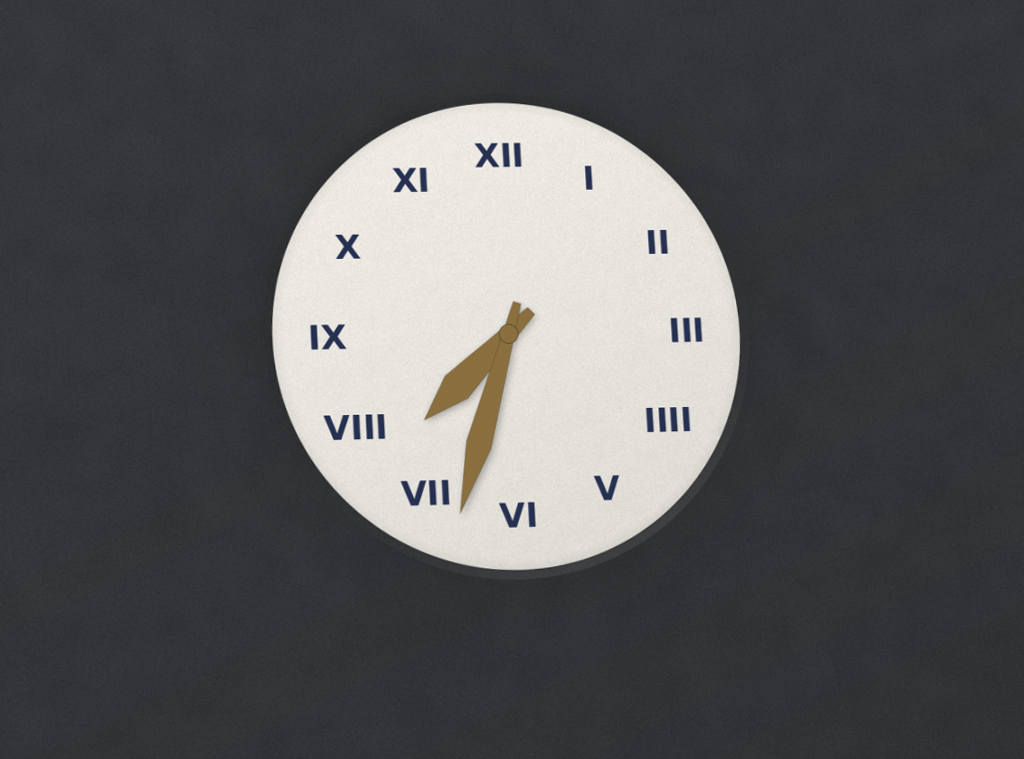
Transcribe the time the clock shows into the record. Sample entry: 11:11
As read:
7:33
